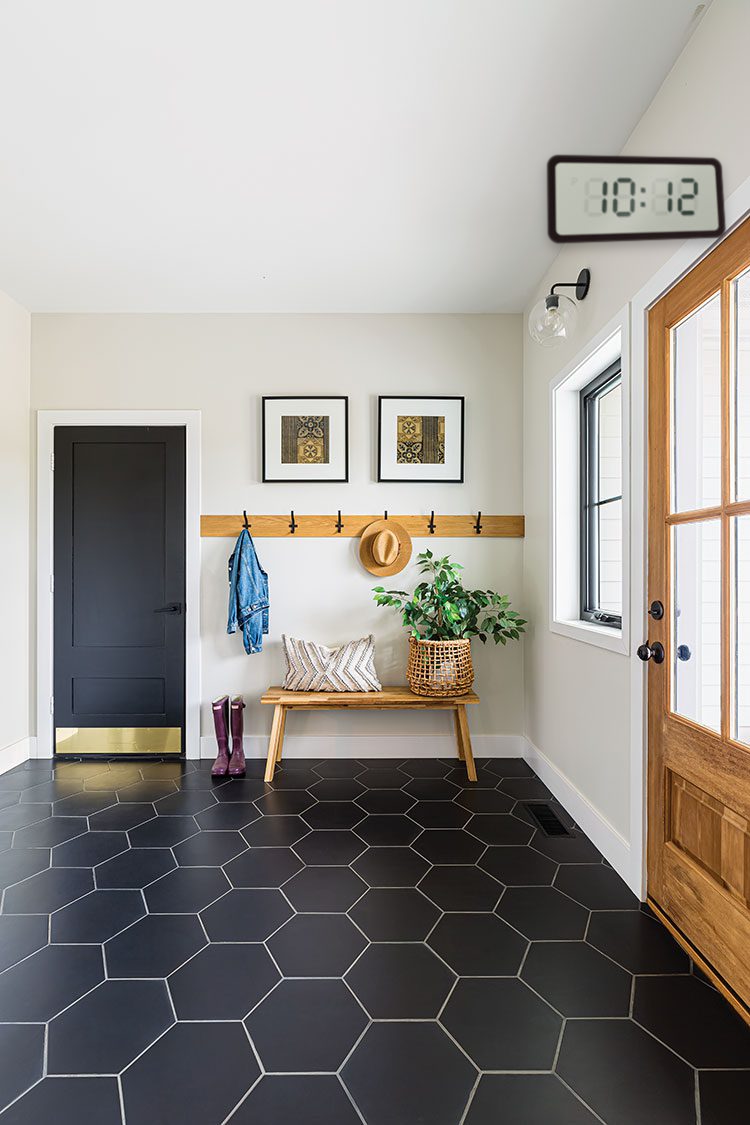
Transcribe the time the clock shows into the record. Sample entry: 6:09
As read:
10:12
